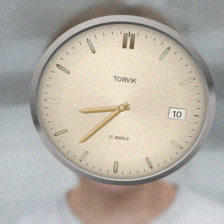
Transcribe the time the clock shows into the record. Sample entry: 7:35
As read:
8:37
